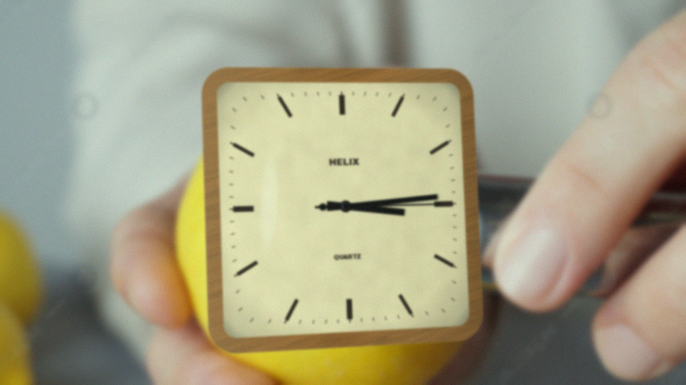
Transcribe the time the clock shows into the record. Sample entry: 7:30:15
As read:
3:14:15
